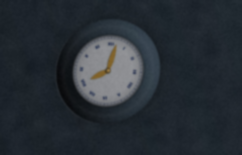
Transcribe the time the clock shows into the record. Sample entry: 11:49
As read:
8:02
